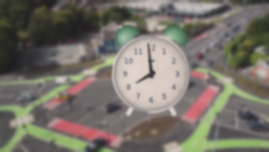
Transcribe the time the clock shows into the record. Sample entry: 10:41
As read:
7:59
